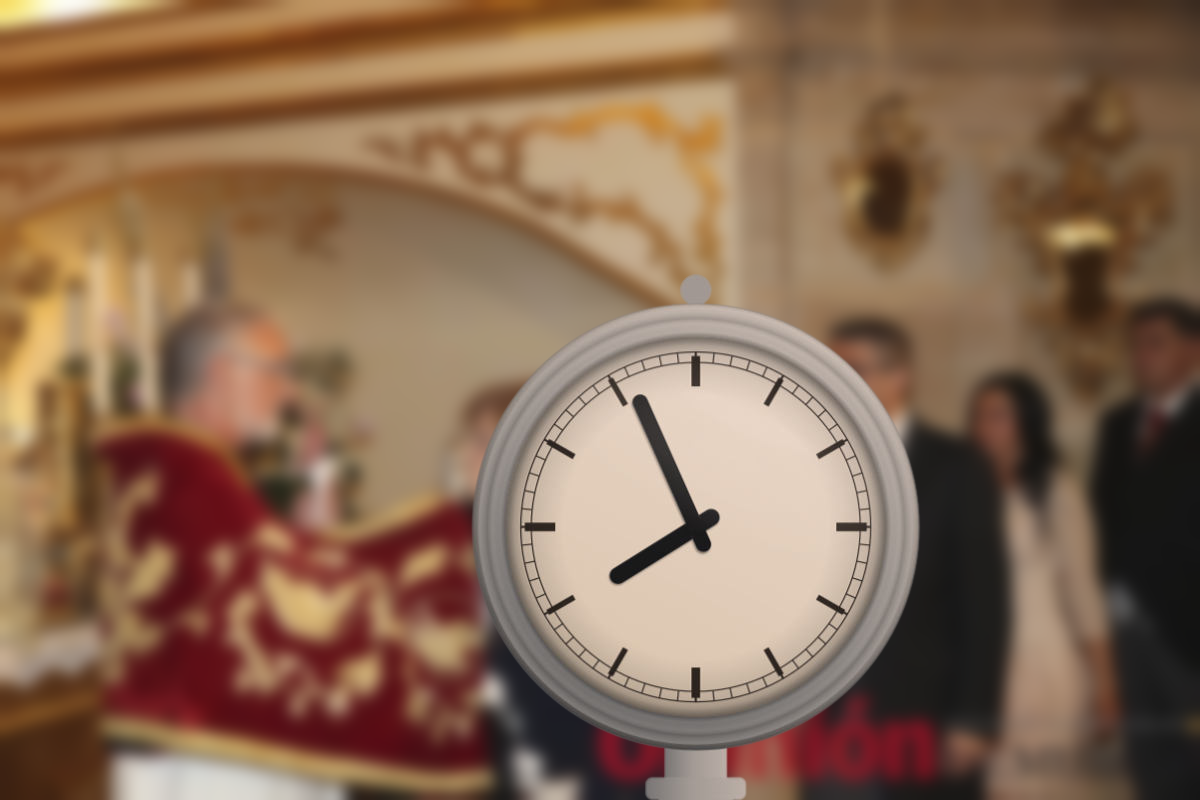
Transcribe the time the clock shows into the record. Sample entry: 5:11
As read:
7:56
